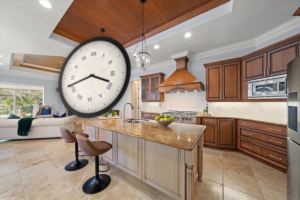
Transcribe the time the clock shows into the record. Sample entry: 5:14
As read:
3:42
